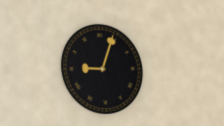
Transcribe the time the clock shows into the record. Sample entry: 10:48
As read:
9:04
